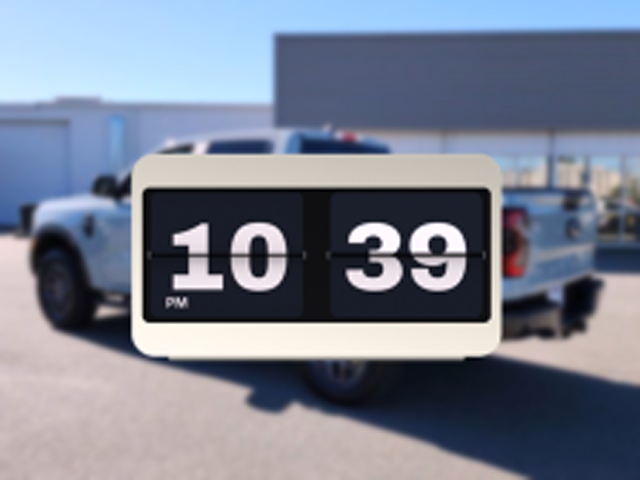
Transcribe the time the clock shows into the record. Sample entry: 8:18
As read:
10:39
